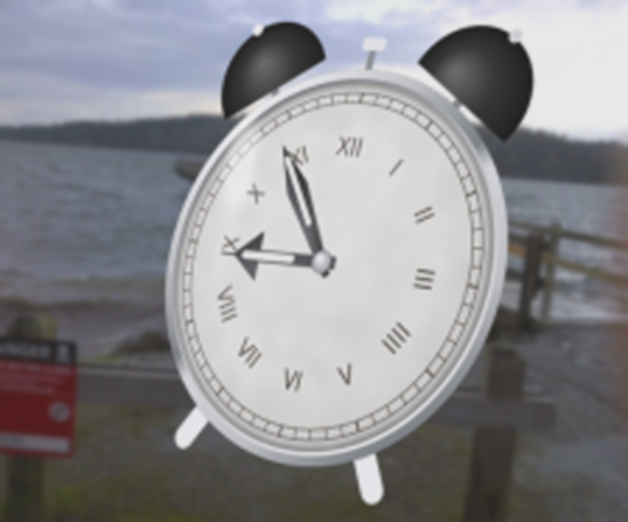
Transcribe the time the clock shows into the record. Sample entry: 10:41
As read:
8:54
